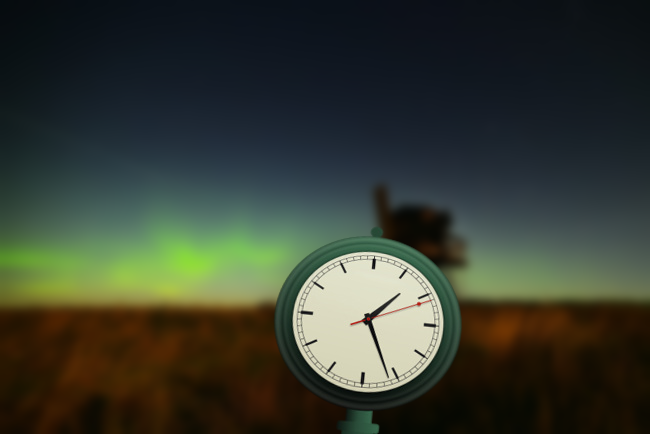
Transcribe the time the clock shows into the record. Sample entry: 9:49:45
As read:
1:26:11
